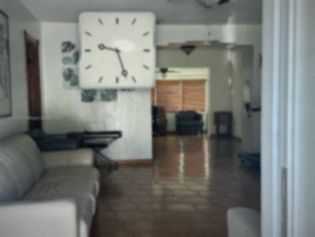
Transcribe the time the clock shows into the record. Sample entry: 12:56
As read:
9:27
